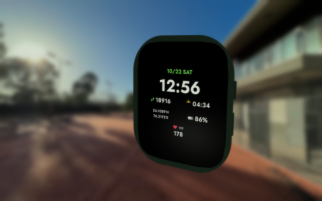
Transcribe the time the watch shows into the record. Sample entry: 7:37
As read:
12:56
